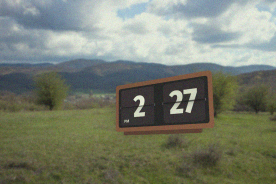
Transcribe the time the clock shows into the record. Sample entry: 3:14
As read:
2:27
